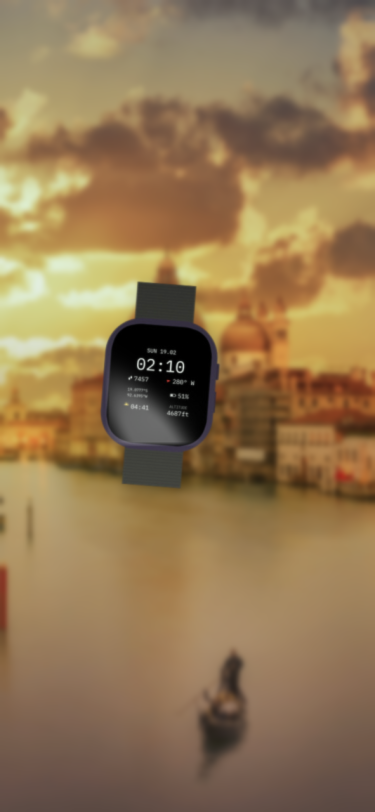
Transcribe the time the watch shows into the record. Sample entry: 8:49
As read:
2:10
